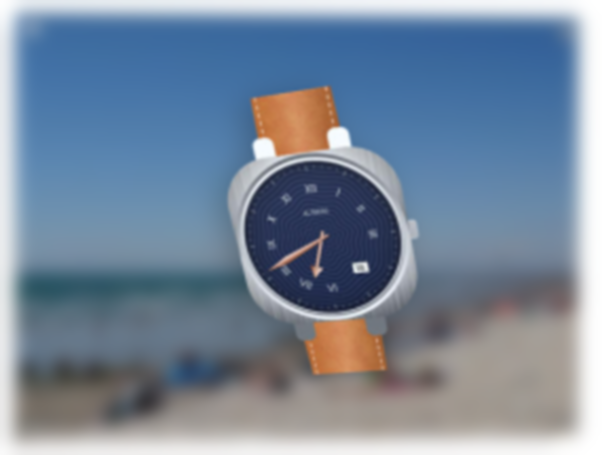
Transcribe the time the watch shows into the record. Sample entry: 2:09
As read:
6:41
